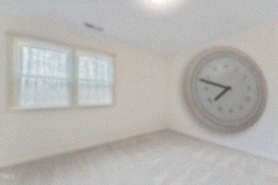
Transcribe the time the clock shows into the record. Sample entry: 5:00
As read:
7:48
